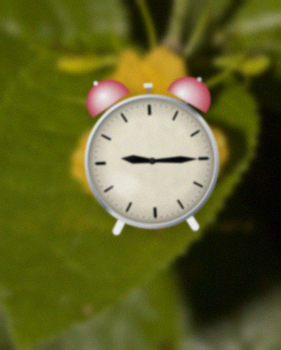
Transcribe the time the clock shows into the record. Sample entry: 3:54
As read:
9:15
